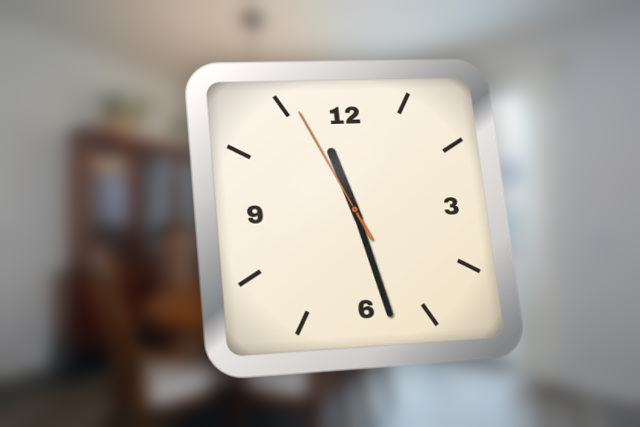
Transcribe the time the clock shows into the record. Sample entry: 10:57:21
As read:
11:27:56
